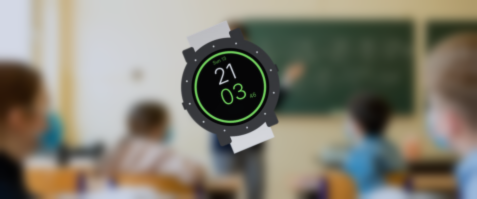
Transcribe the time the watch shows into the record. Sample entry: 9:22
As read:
21:03
